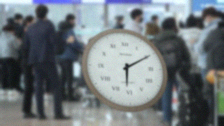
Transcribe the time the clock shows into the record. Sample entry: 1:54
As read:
6:10
